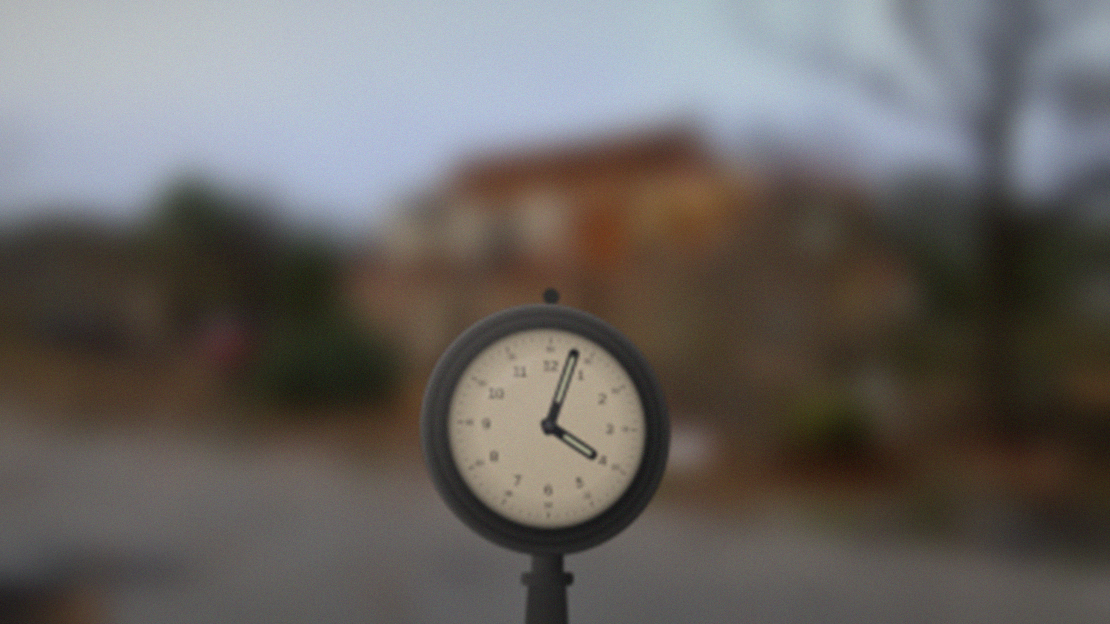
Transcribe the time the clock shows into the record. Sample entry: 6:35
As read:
4:03
